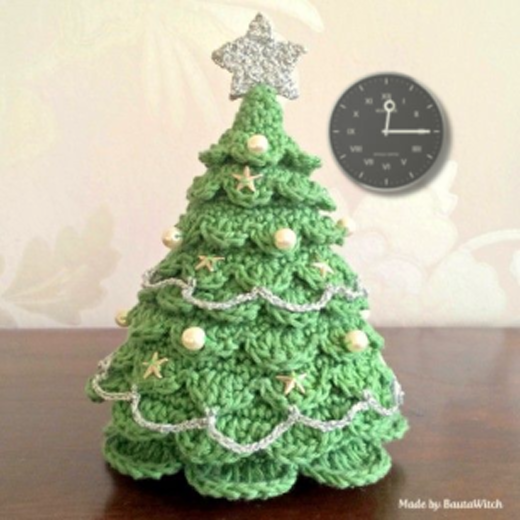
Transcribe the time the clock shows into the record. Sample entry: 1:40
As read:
12:15
